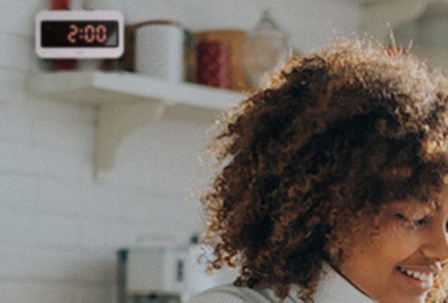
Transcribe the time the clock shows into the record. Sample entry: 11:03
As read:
2:00
